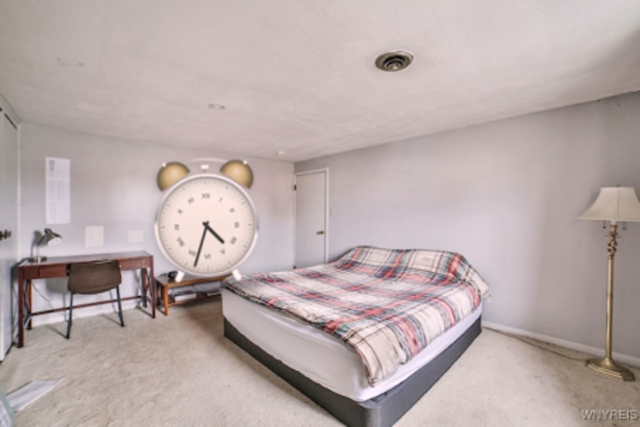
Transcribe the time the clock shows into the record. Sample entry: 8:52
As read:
4:33
